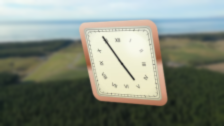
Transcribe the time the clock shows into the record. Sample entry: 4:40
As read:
4:55
